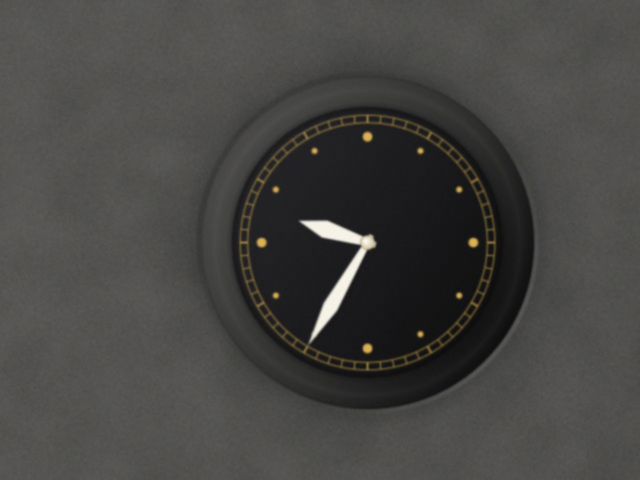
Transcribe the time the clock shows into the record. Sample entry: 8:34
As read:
9:35
